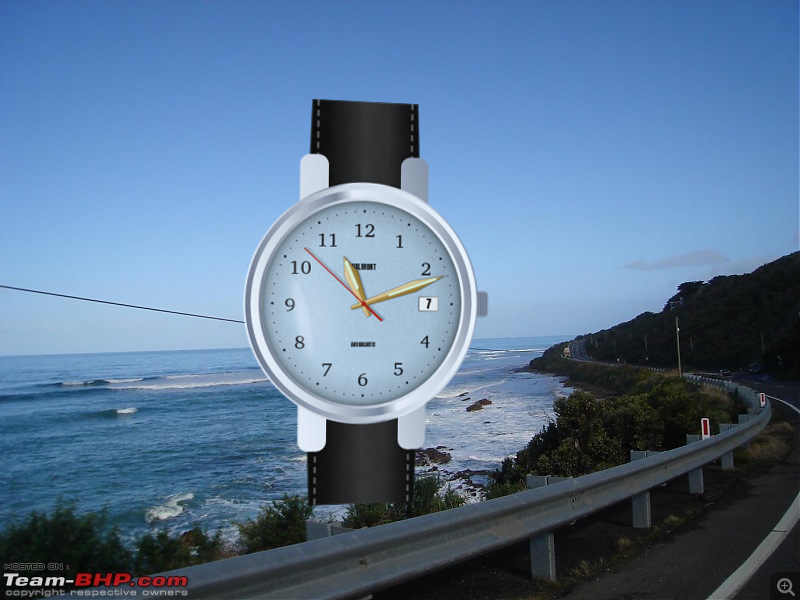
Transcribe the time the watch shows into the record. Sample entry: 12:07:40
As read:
11:11:52
